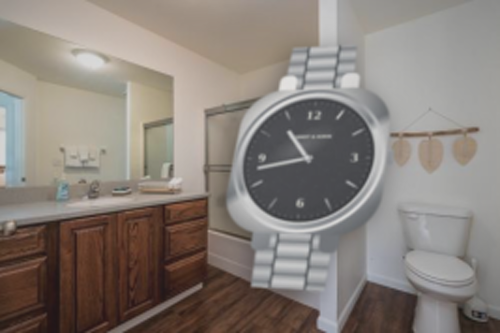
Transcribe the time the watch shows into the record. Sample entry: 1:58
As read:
10:43
